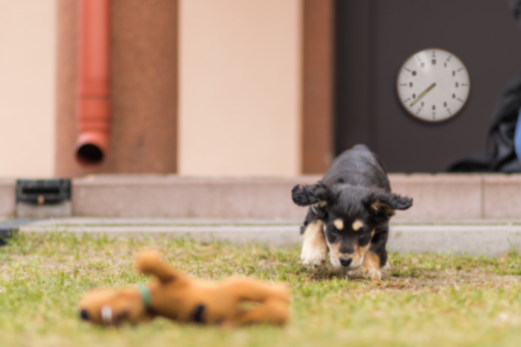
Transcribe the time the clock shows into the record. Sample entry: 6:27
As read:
7:38
